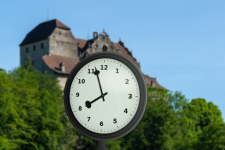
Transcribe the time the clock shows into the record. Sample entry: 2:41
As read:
7:57
